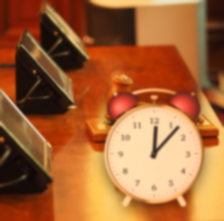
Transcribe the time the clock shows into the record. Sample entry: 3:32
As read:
12:07
